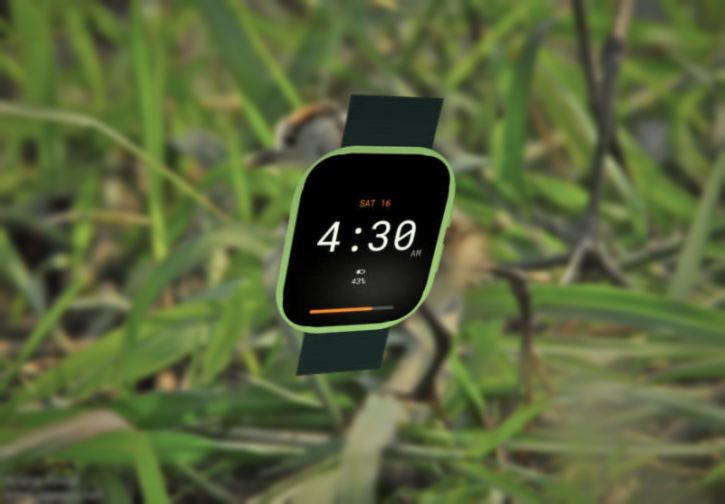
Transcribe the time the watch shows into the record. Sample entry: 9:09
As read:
4:30
